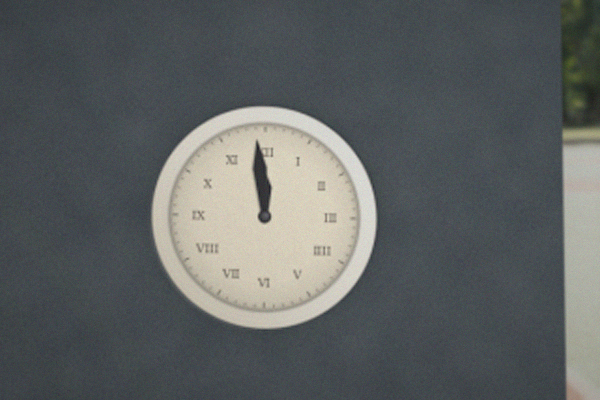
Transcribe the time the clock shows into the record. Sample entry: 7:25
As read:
11:59
